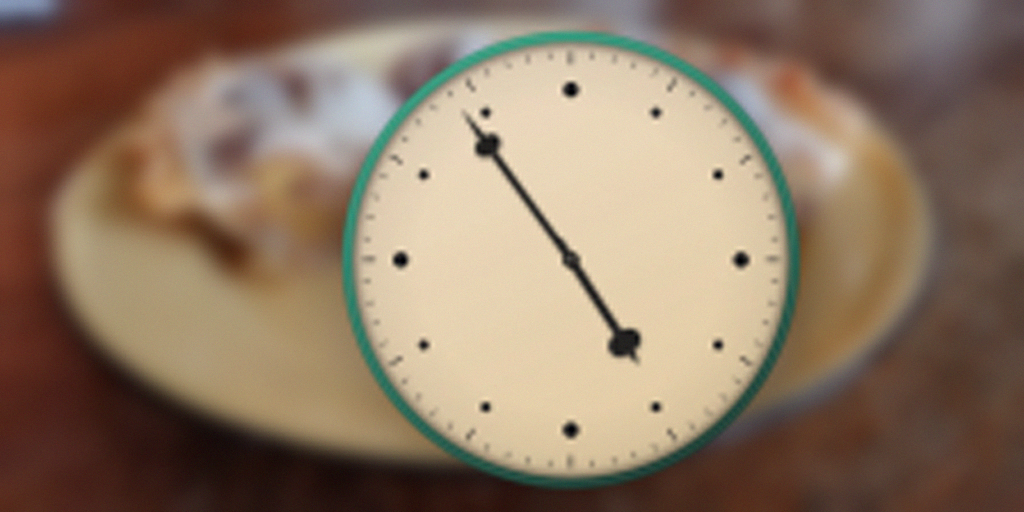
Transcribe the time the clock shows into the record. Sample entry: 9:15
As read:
4:54
